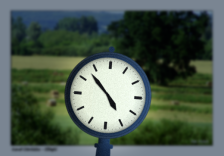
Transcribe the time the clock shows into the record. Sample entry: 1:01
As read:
4:53
